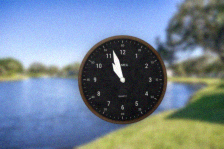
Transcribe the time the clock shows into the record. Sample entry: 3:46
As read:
10:57
